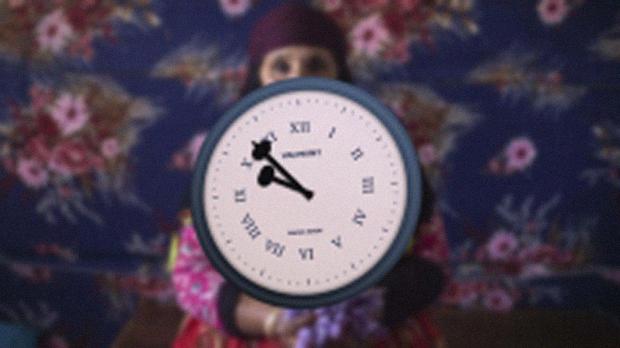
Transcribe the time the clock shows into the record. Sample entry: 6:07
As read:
9:53
